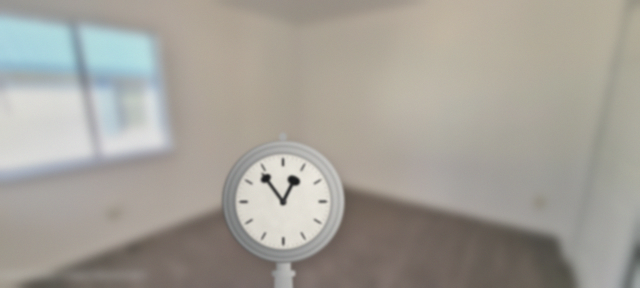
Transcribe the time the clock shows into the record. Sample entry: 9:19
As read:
12:54
